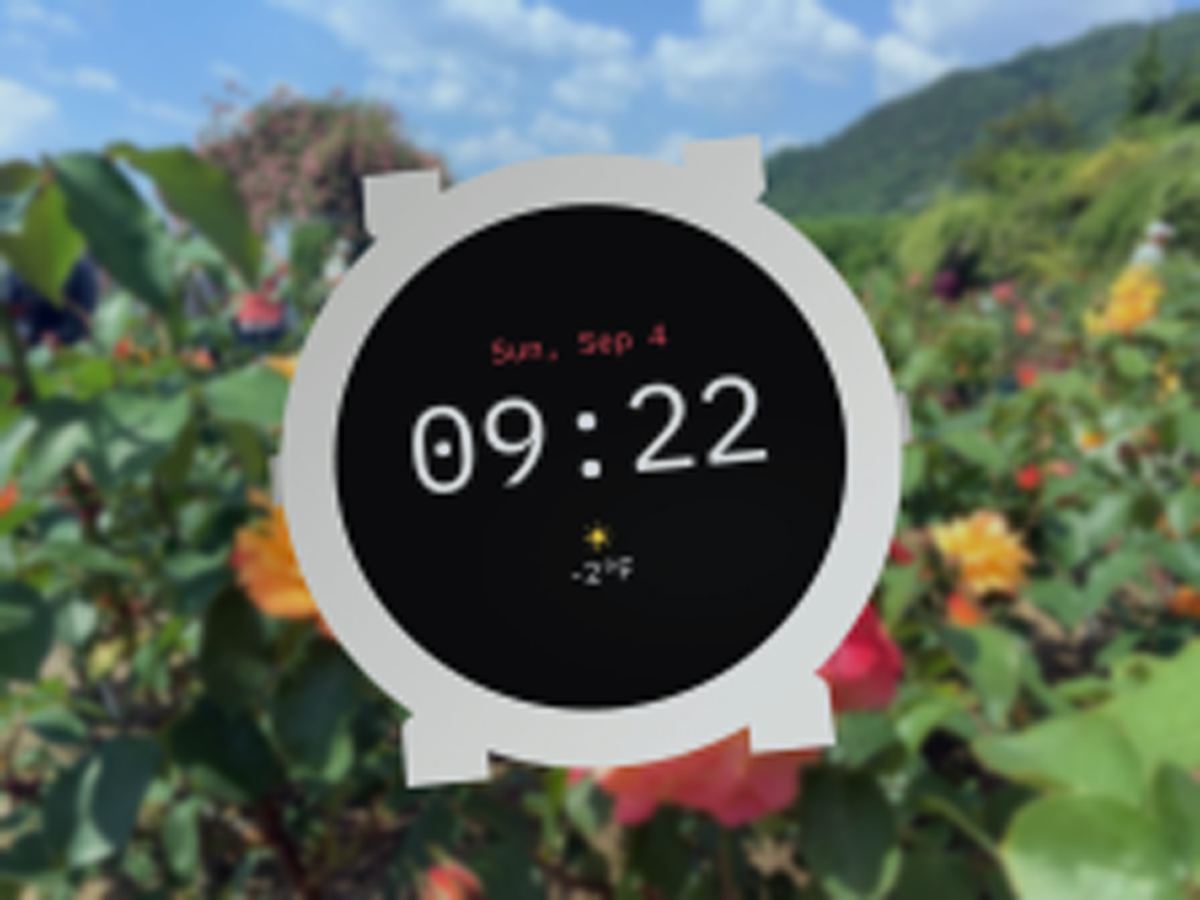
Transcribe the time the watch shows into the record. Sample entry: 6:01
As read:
9:22
